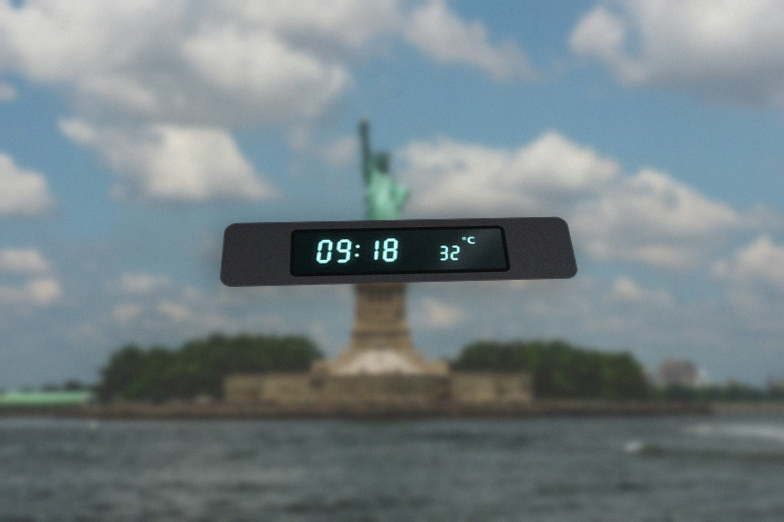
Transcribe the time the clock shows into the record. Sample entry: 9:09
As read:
9:18
